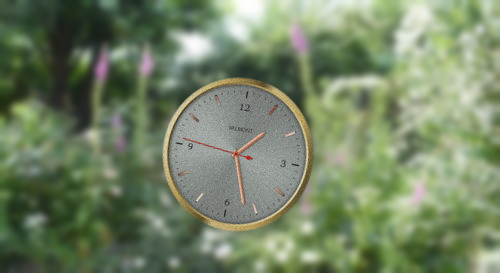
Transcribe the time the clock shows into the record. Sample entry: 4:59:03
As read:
1:26:46
